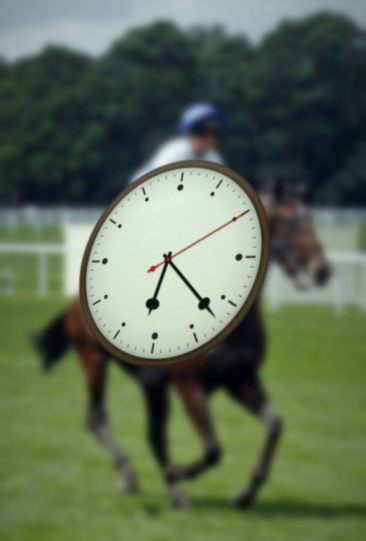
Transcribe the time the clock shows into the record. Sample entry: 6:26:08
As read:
6:22:10
